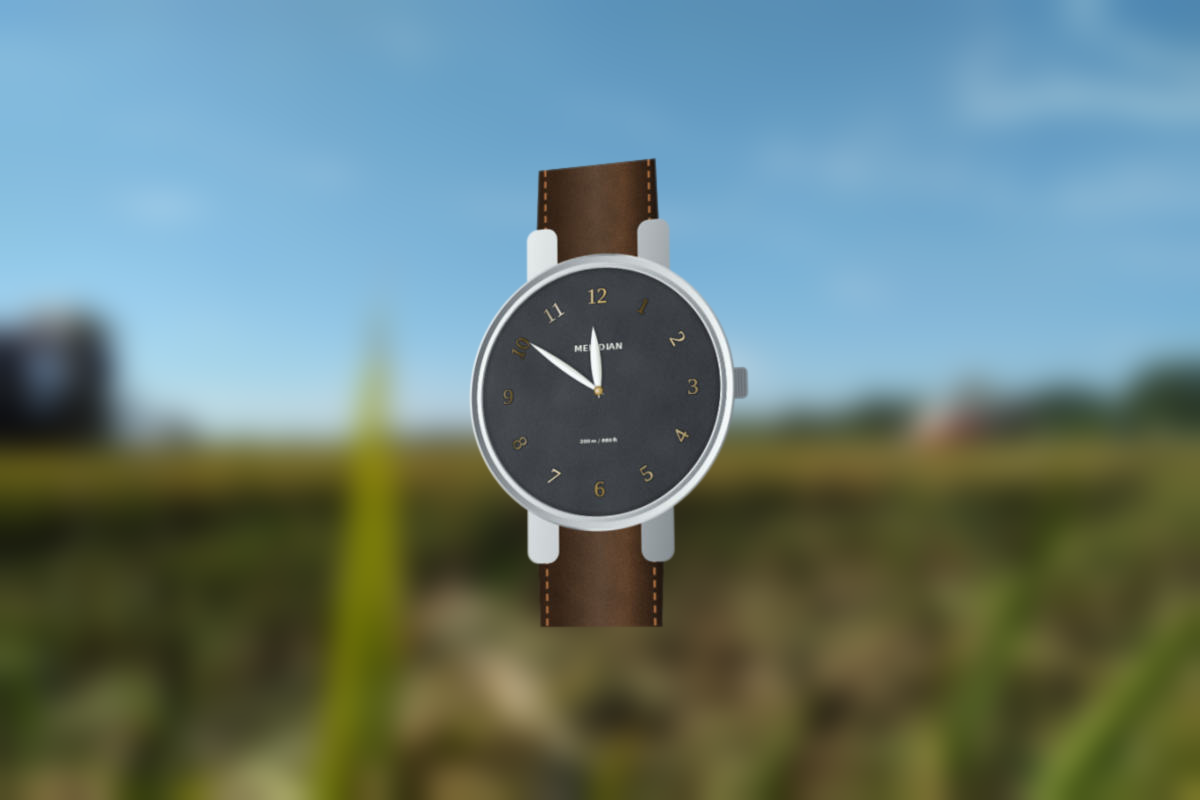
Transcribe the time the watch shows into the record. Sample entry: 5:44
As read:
11:51
